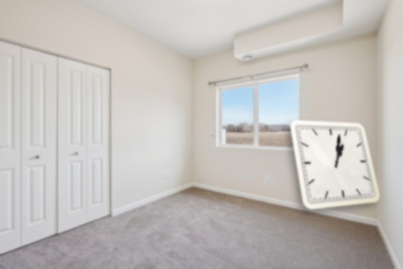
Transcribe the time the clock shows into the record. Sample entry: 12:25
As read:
1:03
